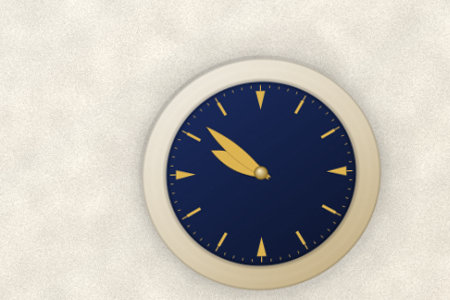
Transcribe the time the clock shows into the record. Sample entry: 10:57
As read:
9:52
